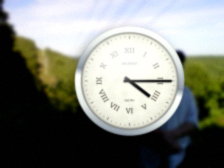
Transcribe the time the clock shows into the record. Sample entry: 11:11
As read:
4:15
